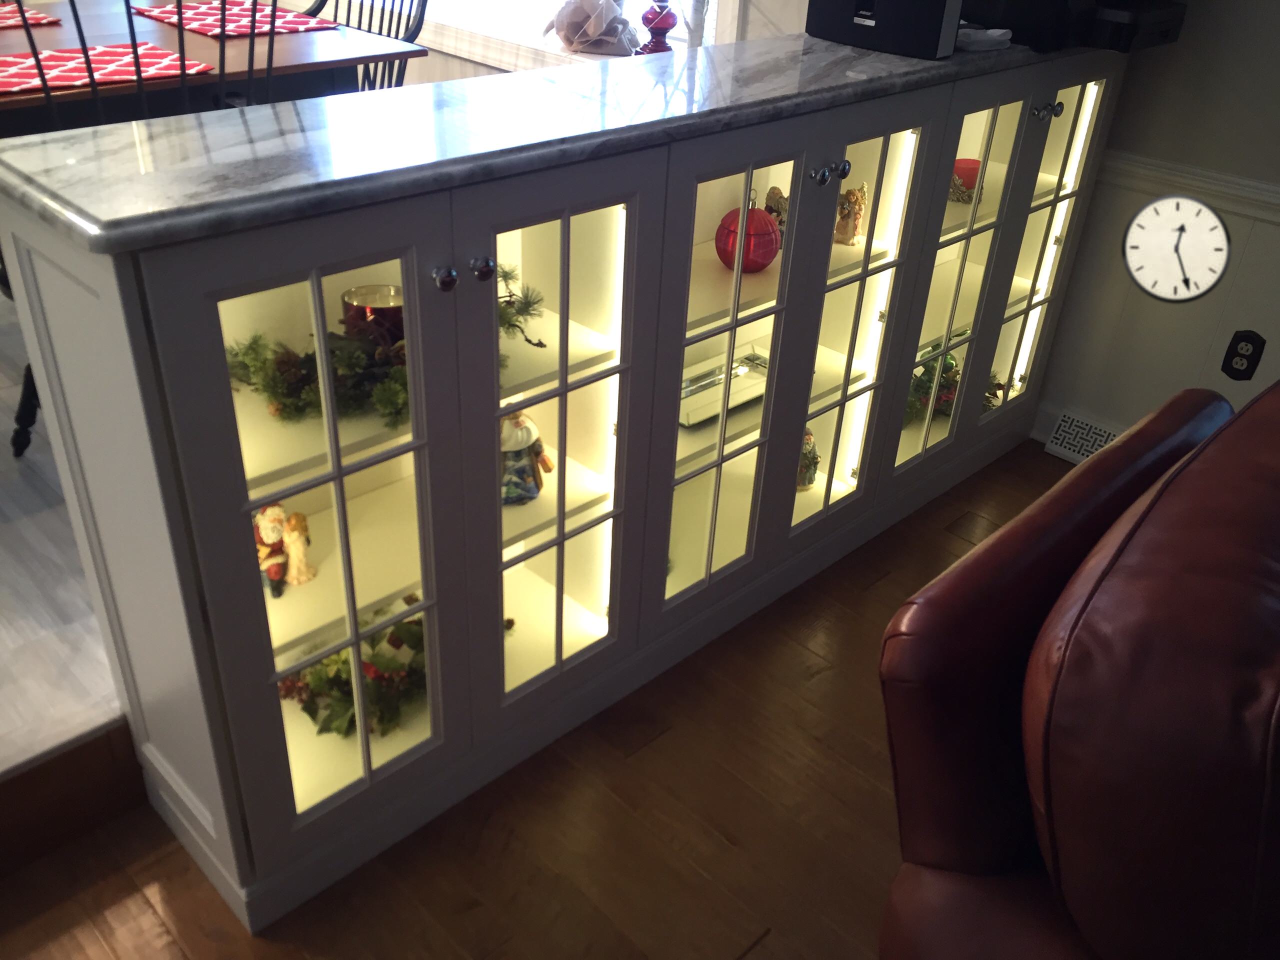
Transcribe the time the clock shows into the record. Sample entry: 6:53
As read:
12:27
